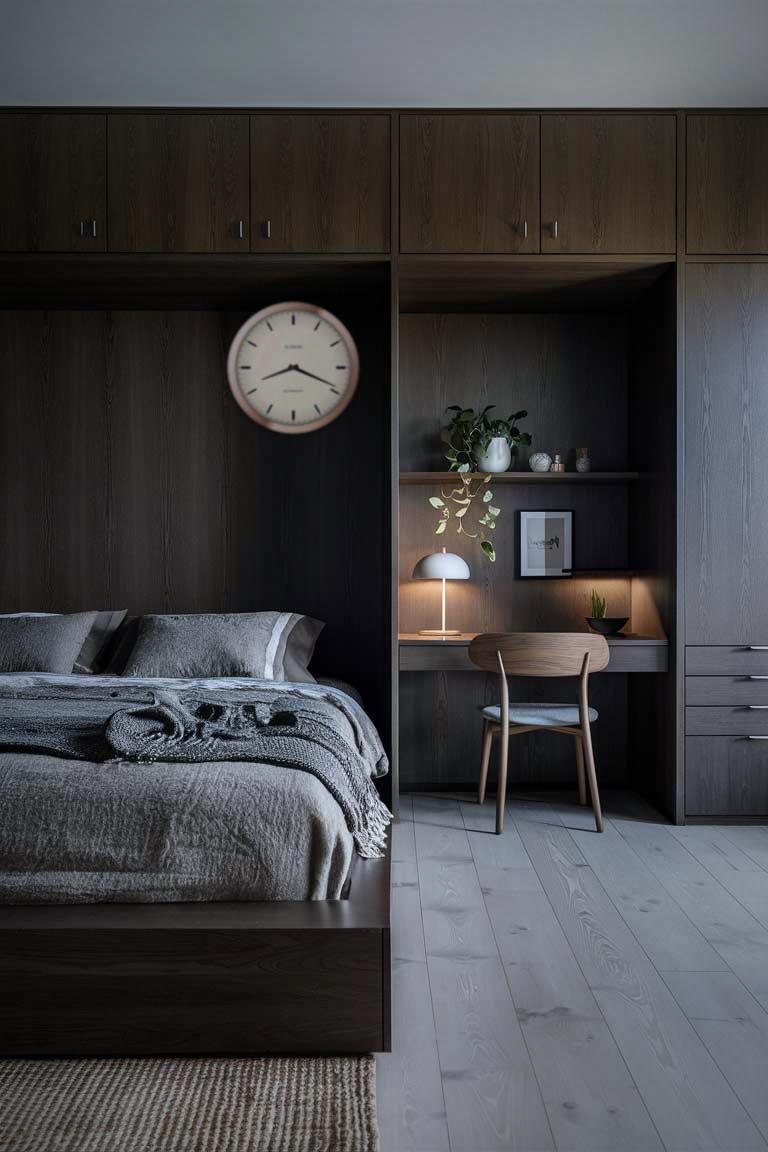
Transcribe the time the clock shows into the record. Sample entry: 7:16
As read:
8:19
